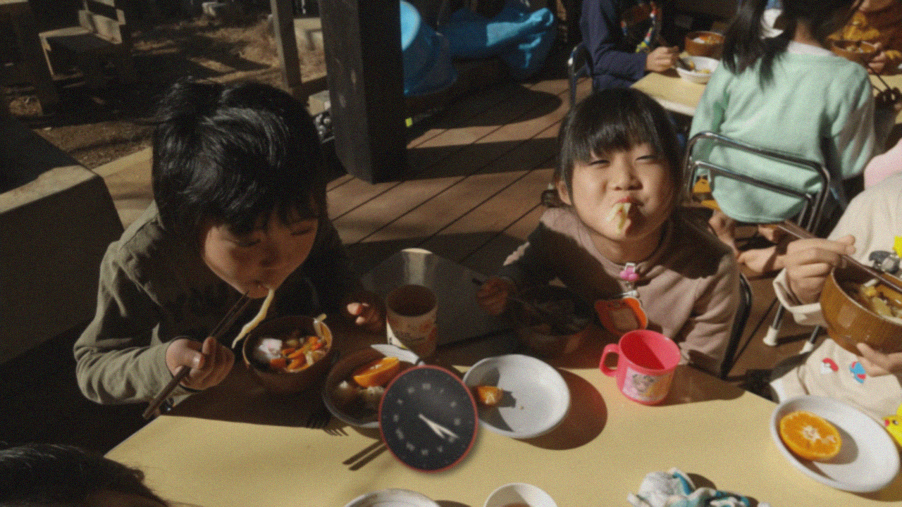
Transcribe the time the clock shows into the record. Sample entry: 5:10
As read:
4:19
